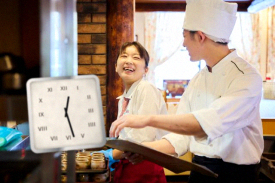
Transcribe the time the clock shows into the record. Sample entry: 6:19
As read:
12:28
